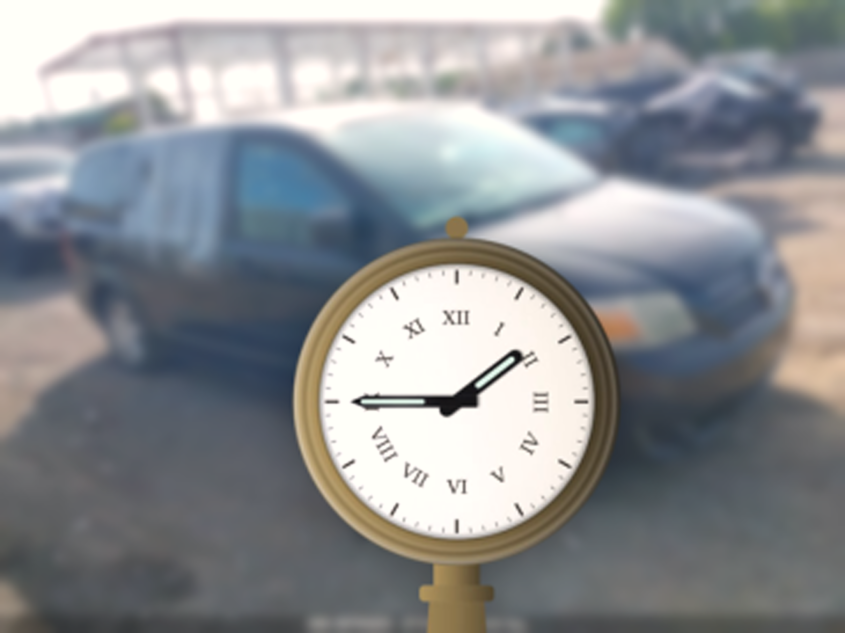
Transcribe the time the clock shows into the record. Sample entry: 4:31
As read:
1:45
